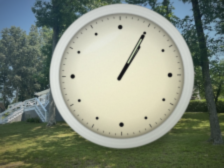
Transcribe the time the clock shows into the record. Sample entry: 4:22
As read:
1:05
